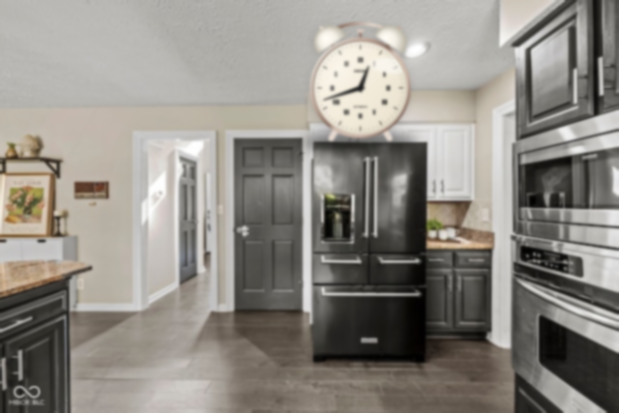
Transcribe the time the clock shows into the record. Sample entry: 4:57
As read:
12:42
